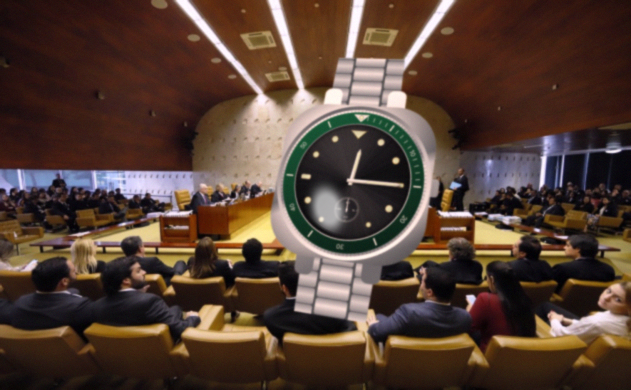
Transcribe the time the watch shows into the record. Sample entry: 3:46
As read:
12:15
